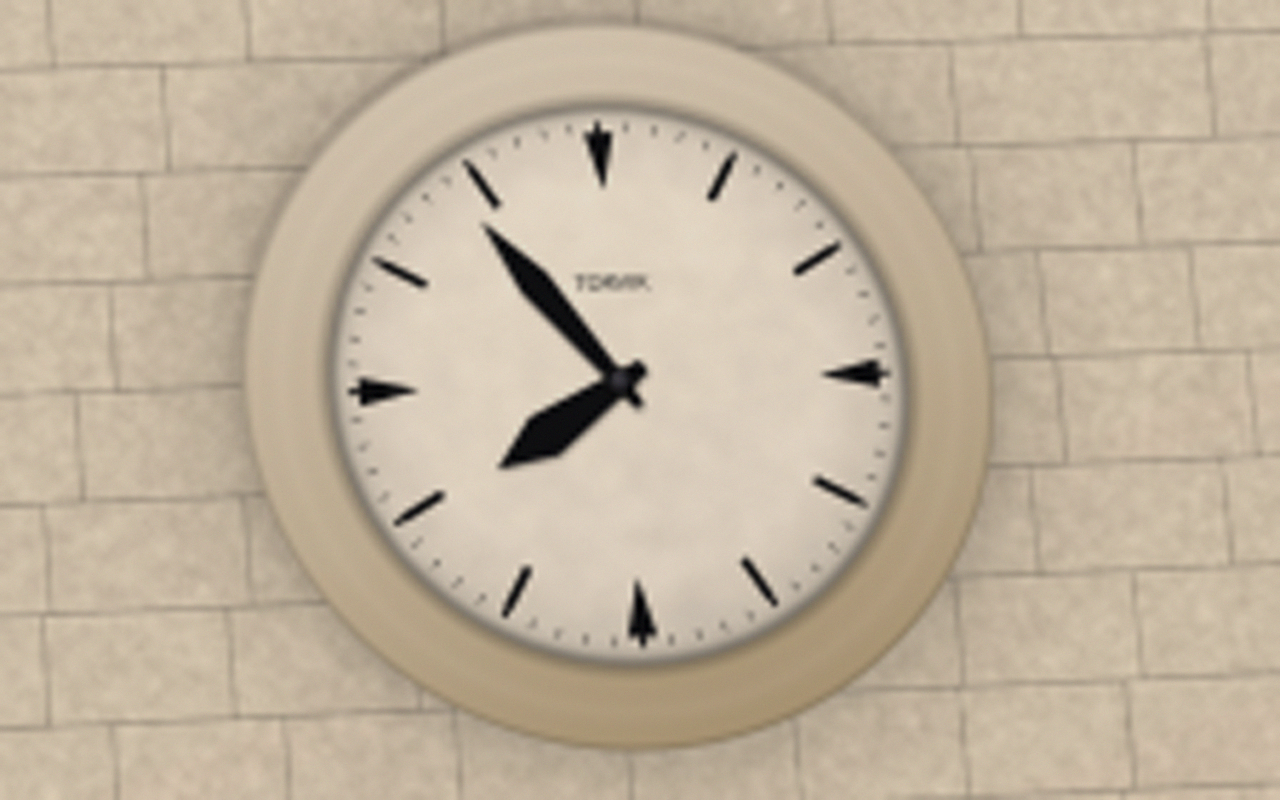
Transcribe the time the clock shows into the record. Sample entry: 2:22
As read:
7:54
